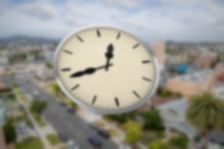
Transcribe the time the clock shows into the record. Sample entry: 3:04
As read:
12:43
